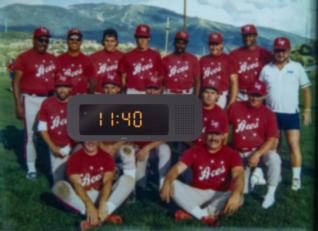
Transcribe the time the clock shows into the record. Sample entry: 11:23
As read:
11:40
